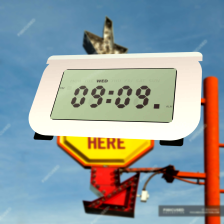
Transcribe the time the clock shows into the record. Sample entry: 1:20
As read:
9:09
